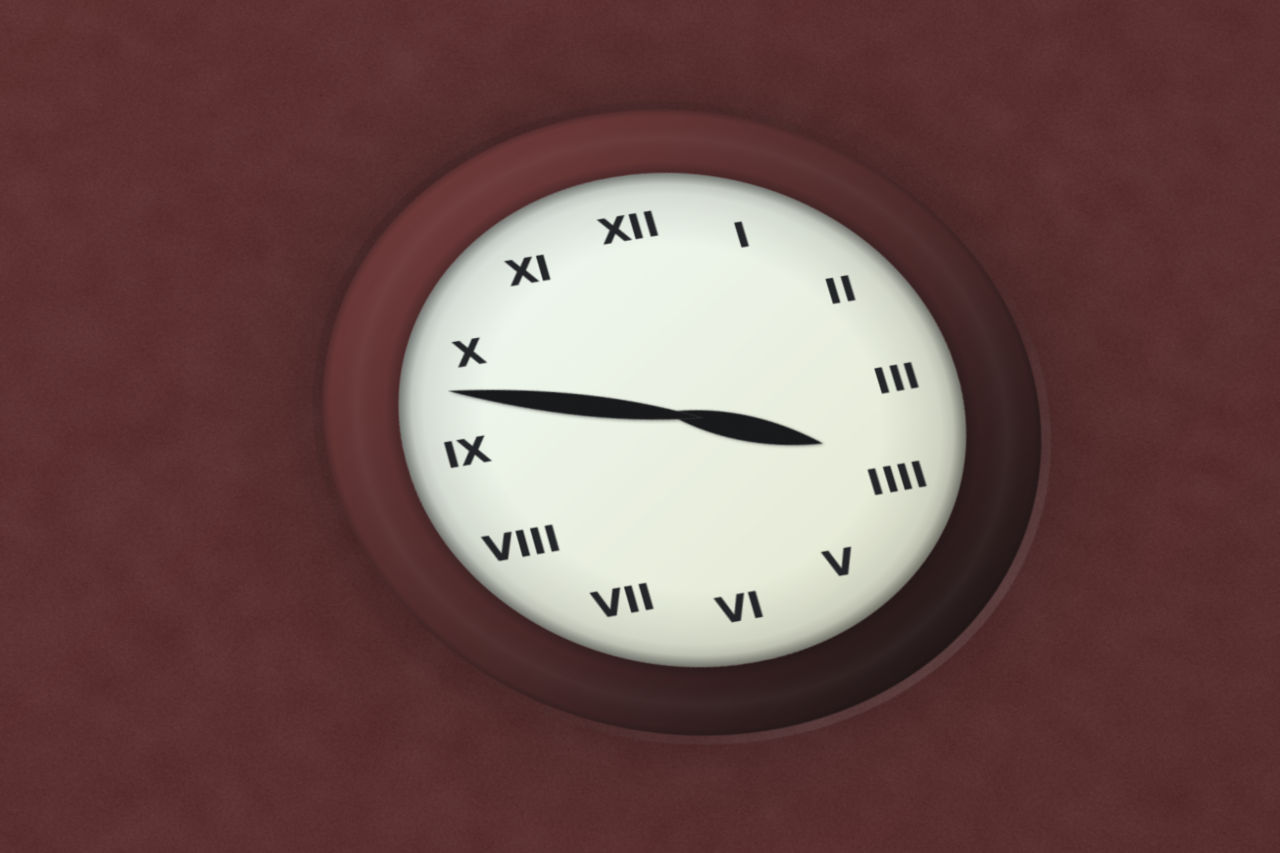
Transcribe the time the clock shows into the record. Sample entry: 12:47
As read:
3:48
